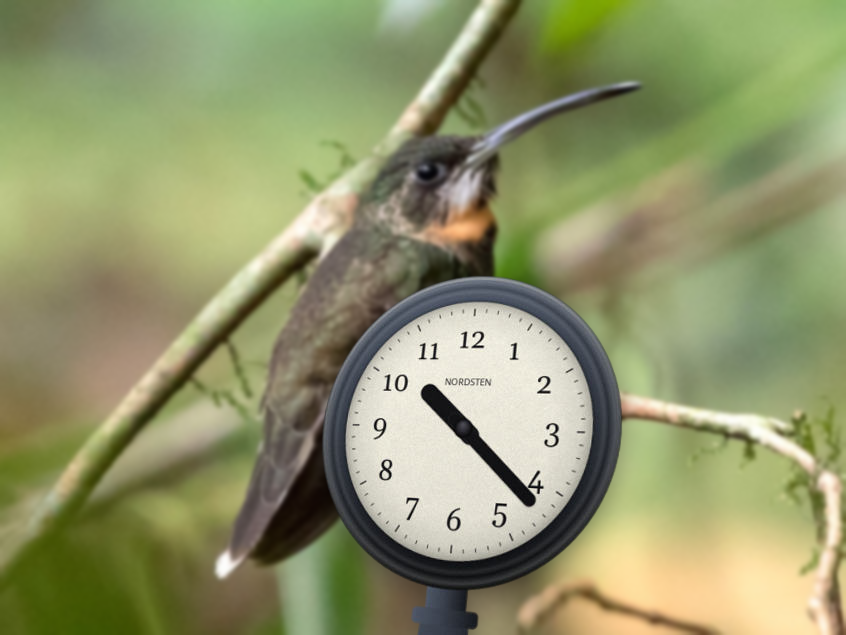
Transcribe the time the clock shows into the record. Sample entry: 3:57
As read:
10:22
